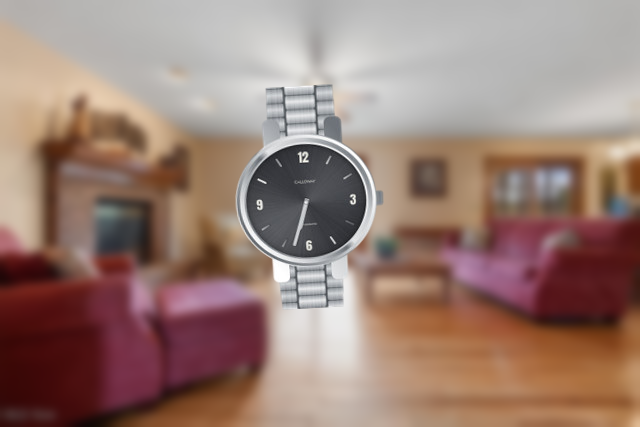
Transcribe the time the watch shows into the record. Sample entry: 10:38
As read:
6:33
